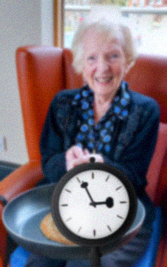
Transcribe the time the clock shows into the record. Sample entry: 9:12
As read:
2:56
